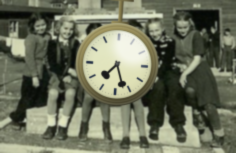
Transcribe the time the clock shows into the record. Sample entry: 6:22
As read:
7:27
